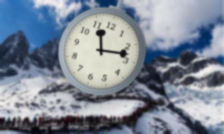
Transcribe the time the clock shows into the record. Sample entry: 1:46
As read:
11:13
